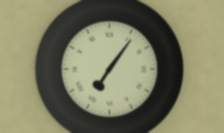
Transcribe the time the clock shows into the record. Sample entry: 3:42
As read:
7:06
